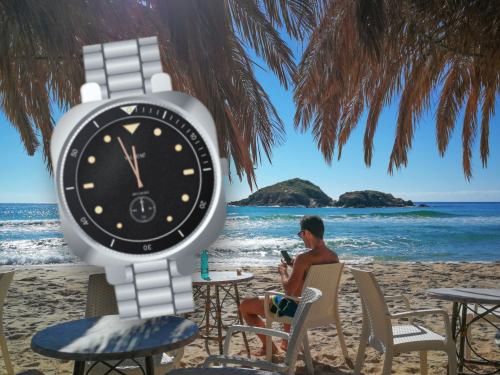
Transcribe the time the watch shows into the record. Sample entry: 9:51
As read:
11:57
